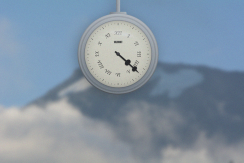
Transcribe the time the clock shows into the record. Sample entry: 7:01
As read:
4:22
